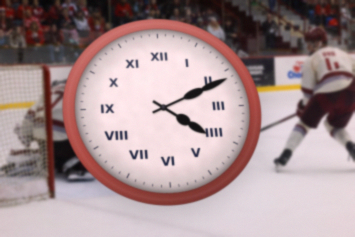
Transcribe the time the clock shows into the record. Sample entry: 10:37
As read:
4:11
